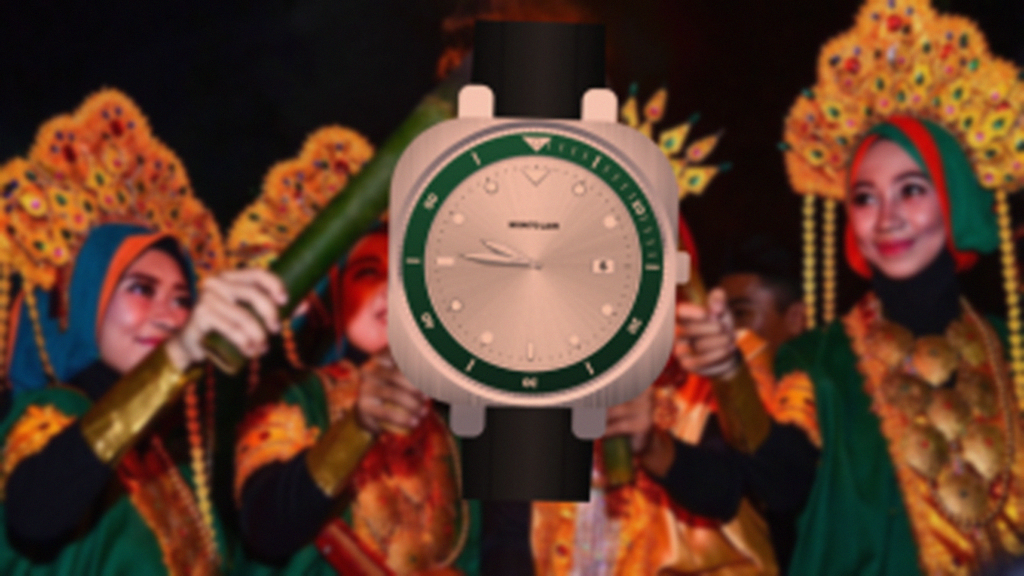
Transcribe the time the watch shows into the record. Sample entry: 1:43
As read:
9:46
